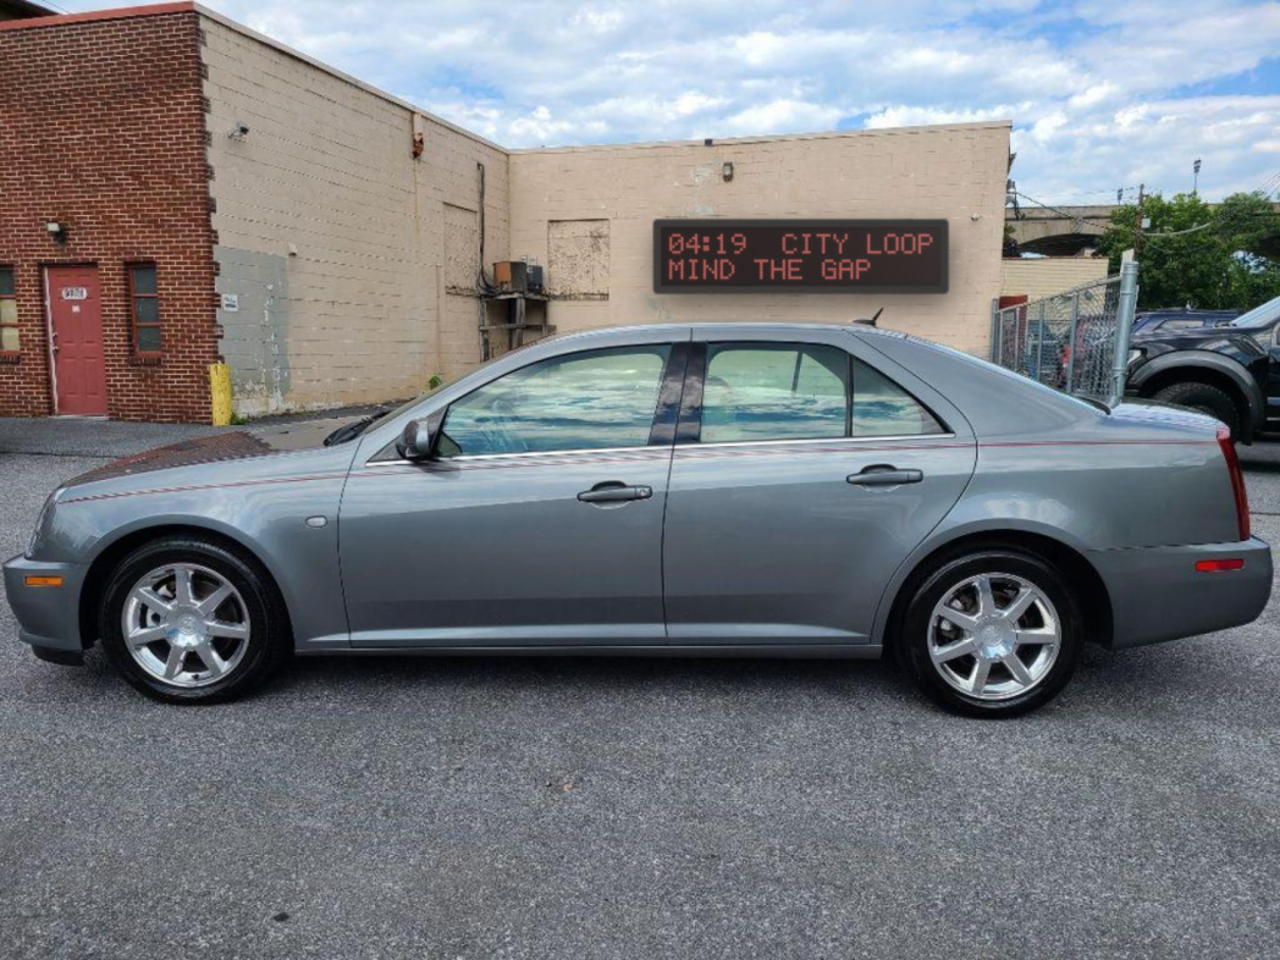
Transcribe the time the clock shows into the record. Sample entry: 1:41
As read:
4:19
